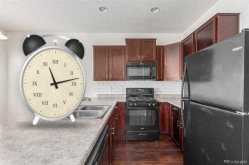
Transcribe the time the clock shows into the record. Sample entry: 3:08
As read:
11:13
